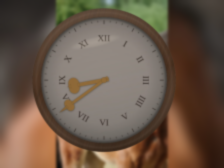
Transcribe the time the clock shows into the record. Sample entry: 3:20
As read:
8:39
